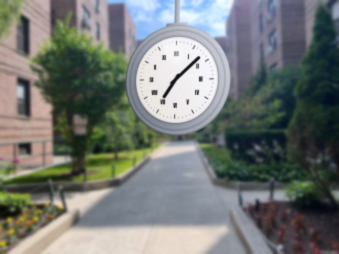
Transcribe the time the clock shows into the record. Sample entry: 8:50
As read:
7:08
